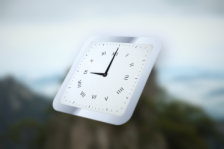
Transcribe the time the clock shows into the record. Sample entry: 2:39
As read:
9:00
